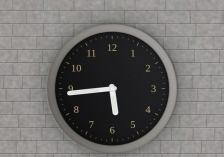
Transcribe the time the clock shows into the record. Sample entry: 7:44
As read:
5:44
